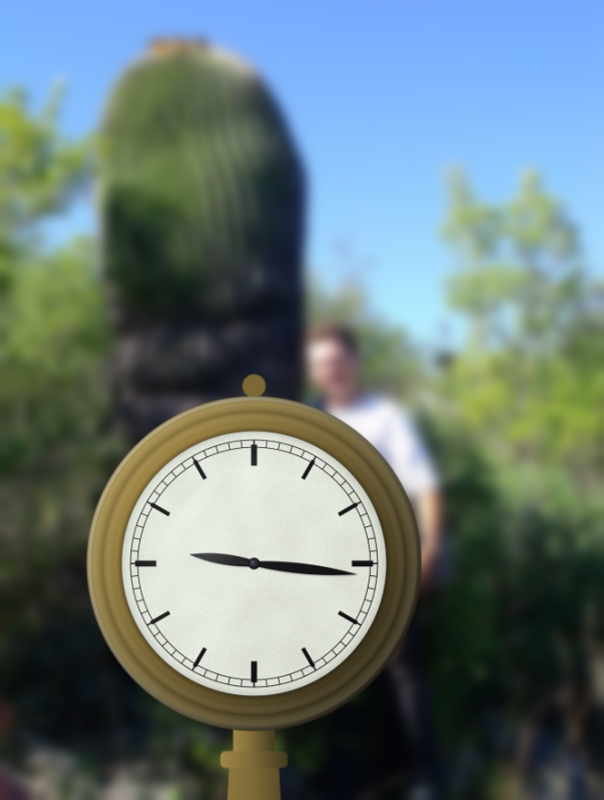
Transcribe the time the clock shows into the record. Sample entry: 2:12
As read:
9:16
